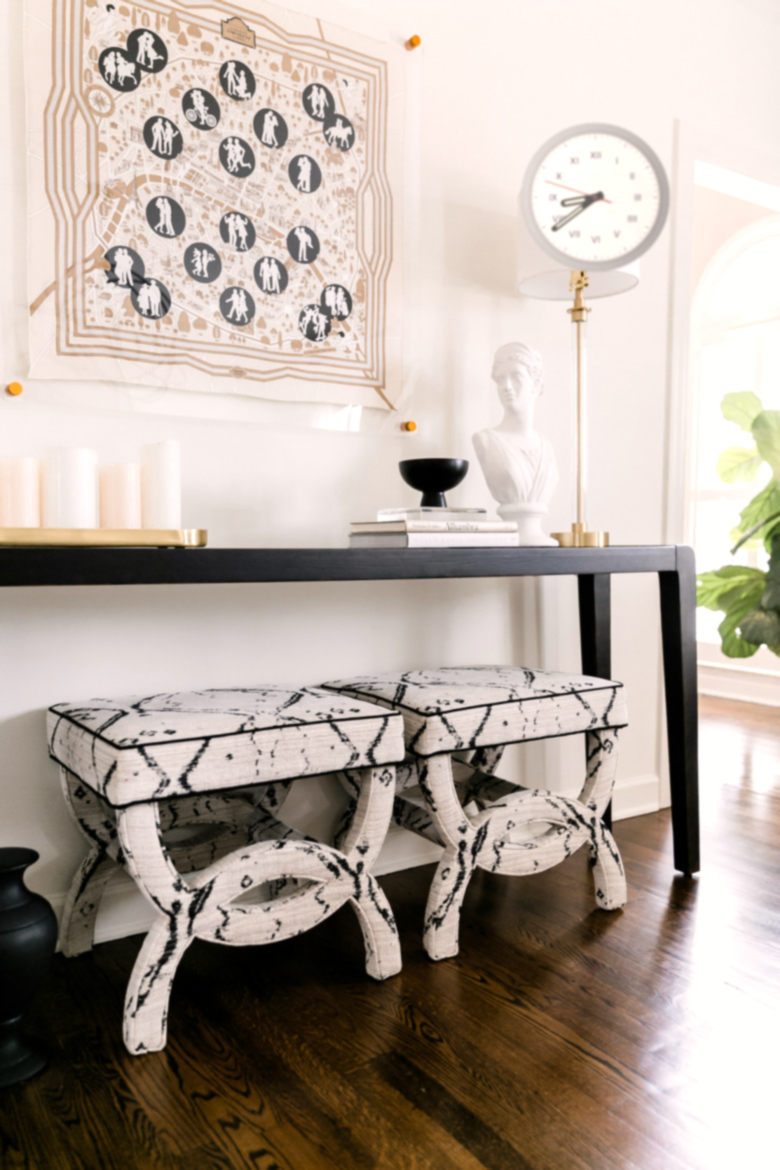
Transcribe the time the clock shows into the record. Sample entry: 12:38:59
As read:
8:38:48
